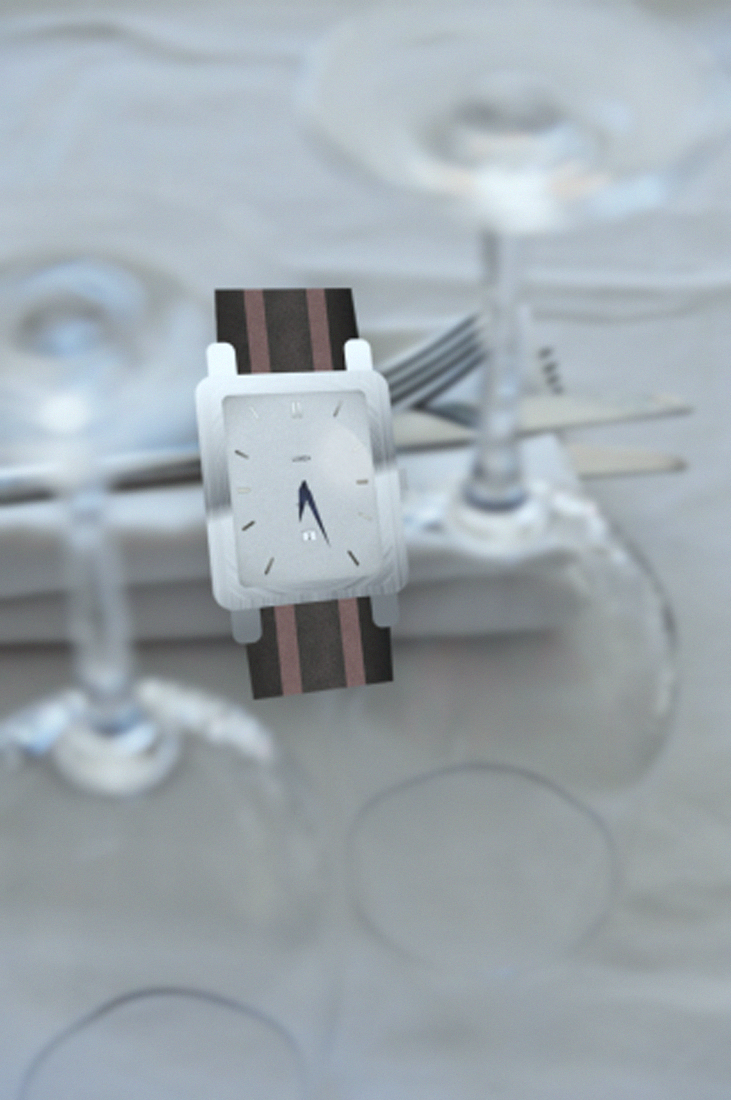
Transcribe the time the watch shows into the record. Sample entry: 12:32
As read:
6:27
